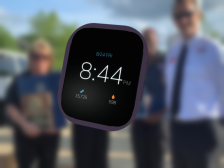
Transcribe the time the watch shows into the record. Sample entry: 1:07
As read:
8:44
